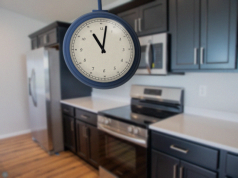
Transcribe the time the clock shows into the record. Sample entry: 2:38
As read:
11:02
